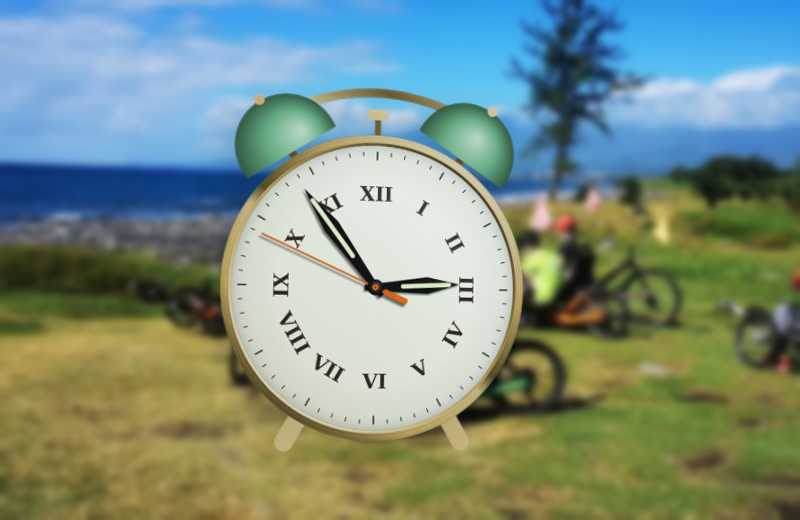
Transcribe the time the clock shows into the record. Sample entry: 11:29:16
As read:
2:53:49
